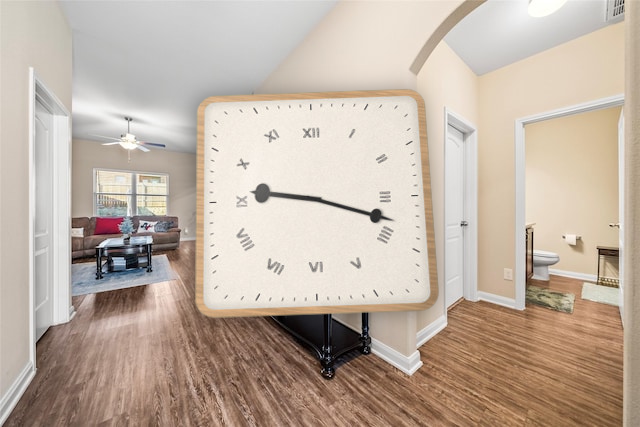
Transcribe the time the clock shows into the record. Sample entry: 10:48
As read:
9:18
